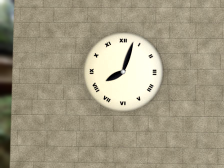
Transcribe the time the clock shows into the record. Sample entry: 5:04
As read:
8:03
